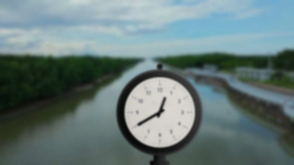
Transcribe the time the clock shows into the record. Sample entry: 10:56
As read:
12:40
